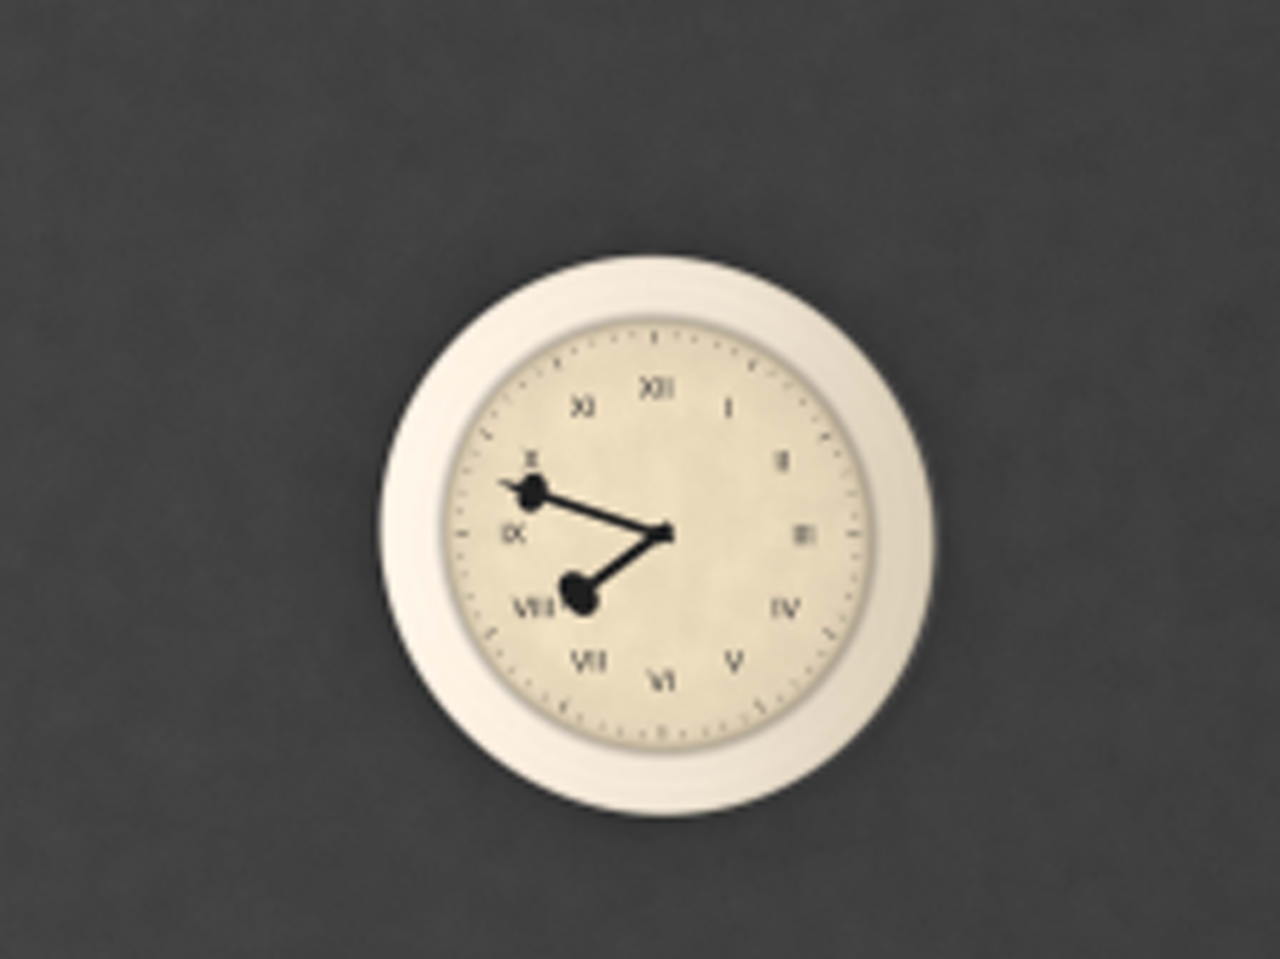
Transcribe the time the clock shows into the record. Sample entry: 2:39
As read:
7:48
